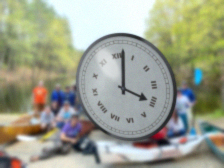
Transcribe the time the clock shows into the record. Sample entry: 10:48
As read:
4:02
